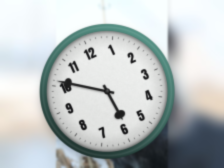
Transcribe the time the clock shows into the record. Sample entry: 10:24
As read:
5:51
